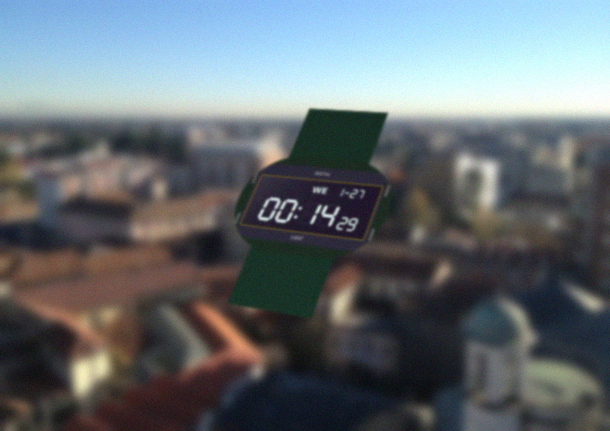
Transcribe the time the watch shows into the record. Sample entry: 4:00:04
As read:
0:14:29
